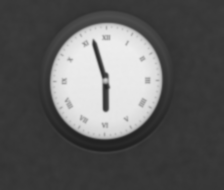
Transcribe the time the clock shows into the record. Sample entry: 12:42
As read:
5:57
